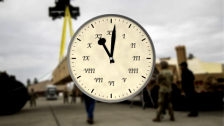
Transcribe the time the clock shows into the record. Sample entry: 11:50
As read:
11:01
